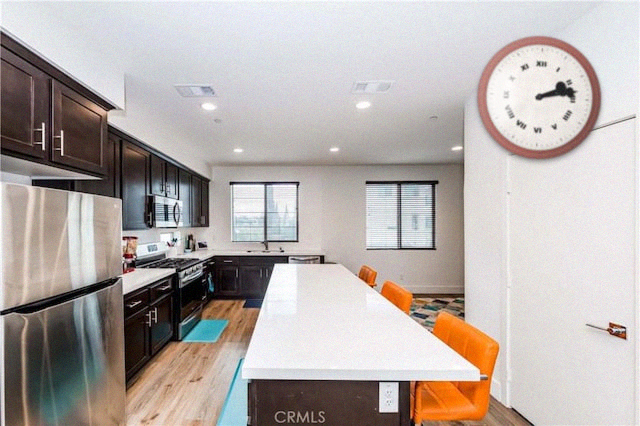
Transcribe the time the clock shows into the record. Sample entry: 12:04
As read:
2:13
